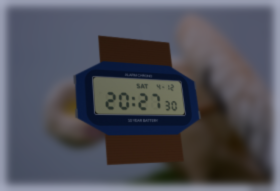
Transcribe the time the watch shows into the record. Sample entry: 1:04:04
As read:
20:27:30
